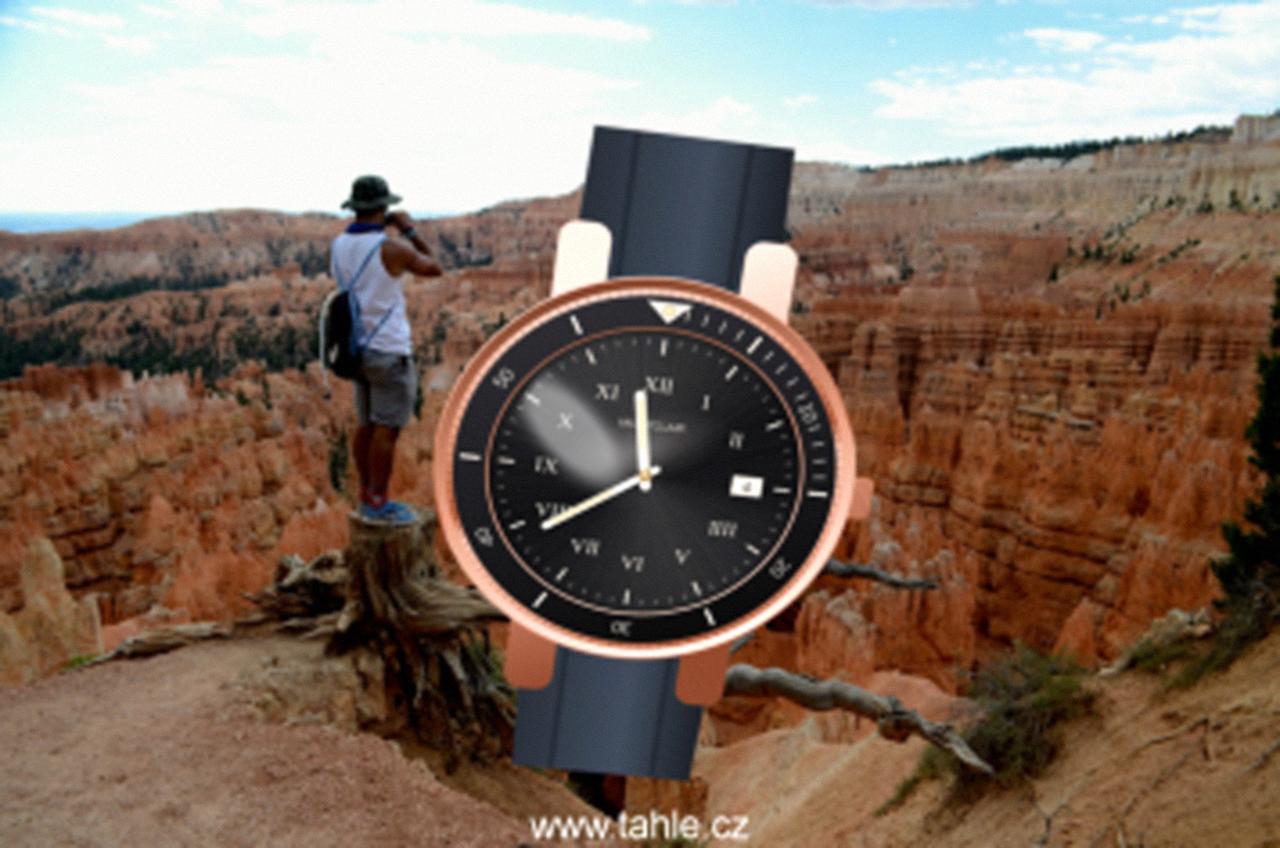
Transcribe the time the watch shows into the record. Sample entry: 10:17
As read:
11:39
